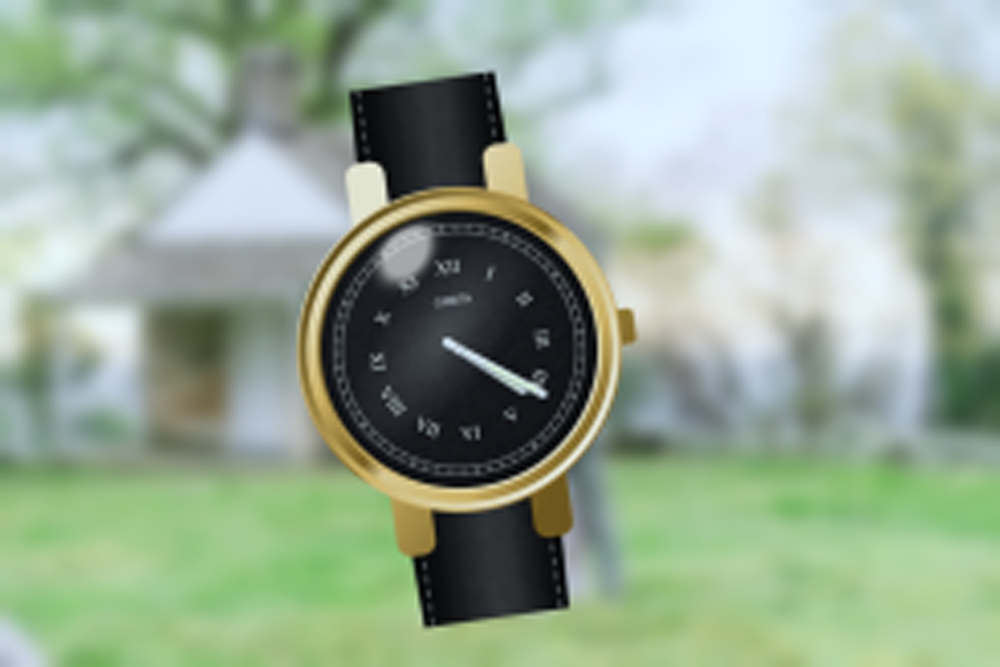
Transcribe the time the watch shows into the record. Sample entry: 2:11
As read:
4:21
